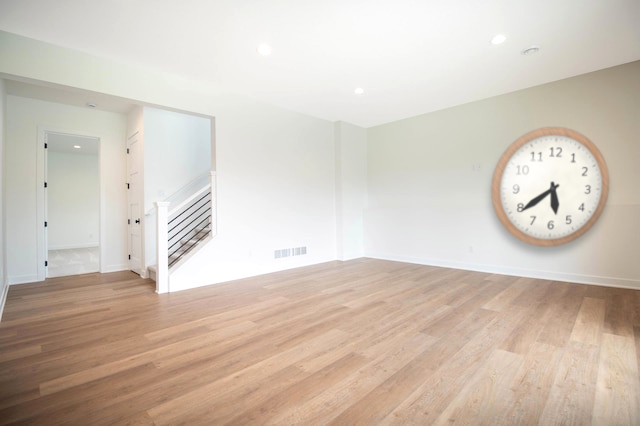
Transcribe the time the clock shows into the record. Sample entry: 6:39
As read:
5:39
